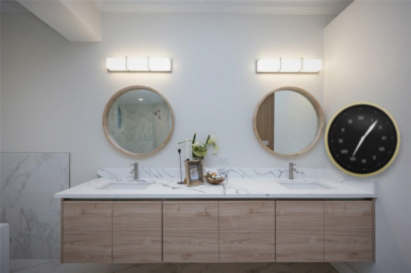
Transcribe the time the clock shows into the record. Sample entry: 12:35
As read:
7:07
